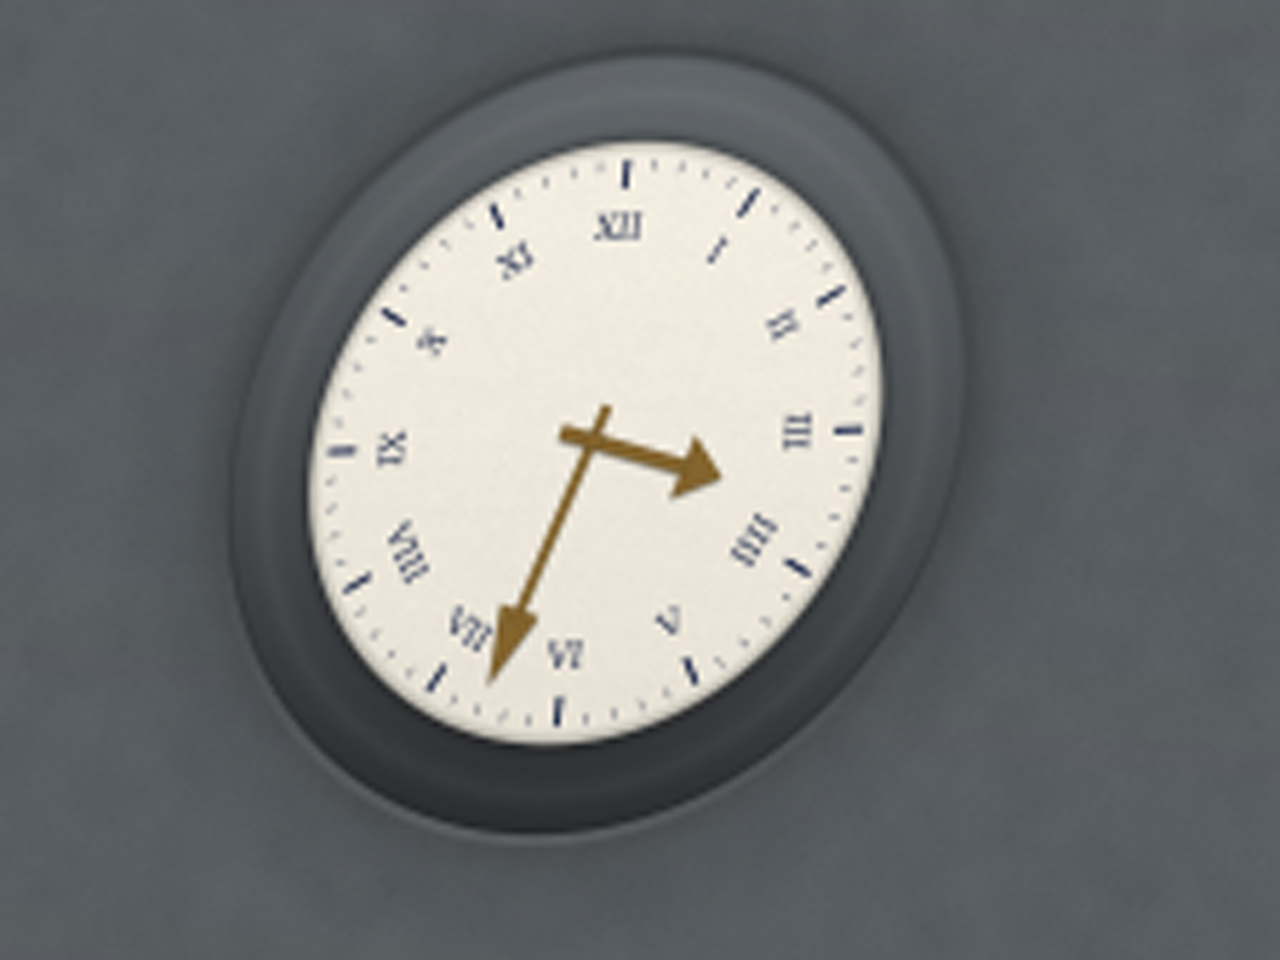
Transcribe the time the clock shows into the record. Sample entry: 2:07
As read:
3:33
